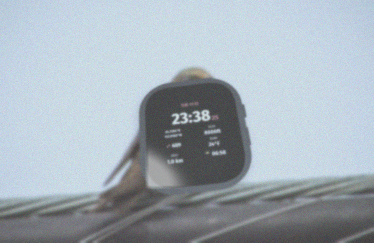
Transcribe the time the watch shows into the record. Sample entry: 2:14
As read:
23:38
